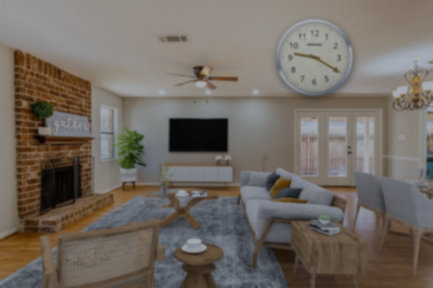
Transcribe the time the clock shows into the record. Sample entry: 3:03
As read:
9:20
